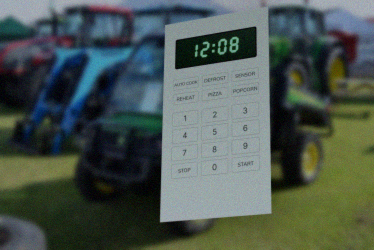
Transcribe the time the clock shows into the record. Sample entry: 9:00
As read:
12:08
